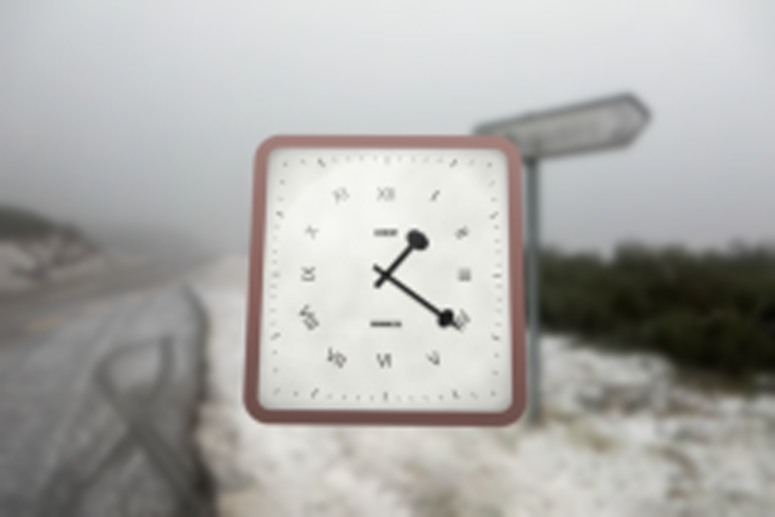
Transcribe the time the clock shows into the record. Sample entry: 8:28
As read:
1:21
